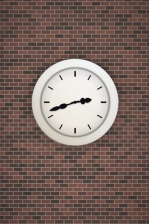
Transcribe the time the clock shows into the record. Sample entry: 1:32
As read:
2:42
